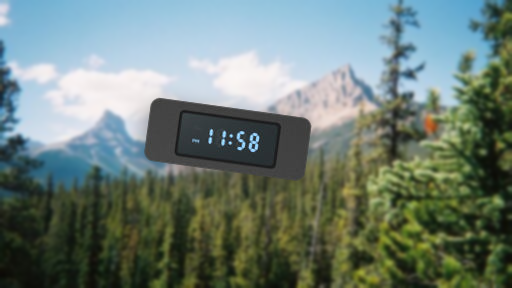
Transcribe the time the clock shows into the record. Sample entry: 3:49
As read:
11:58
